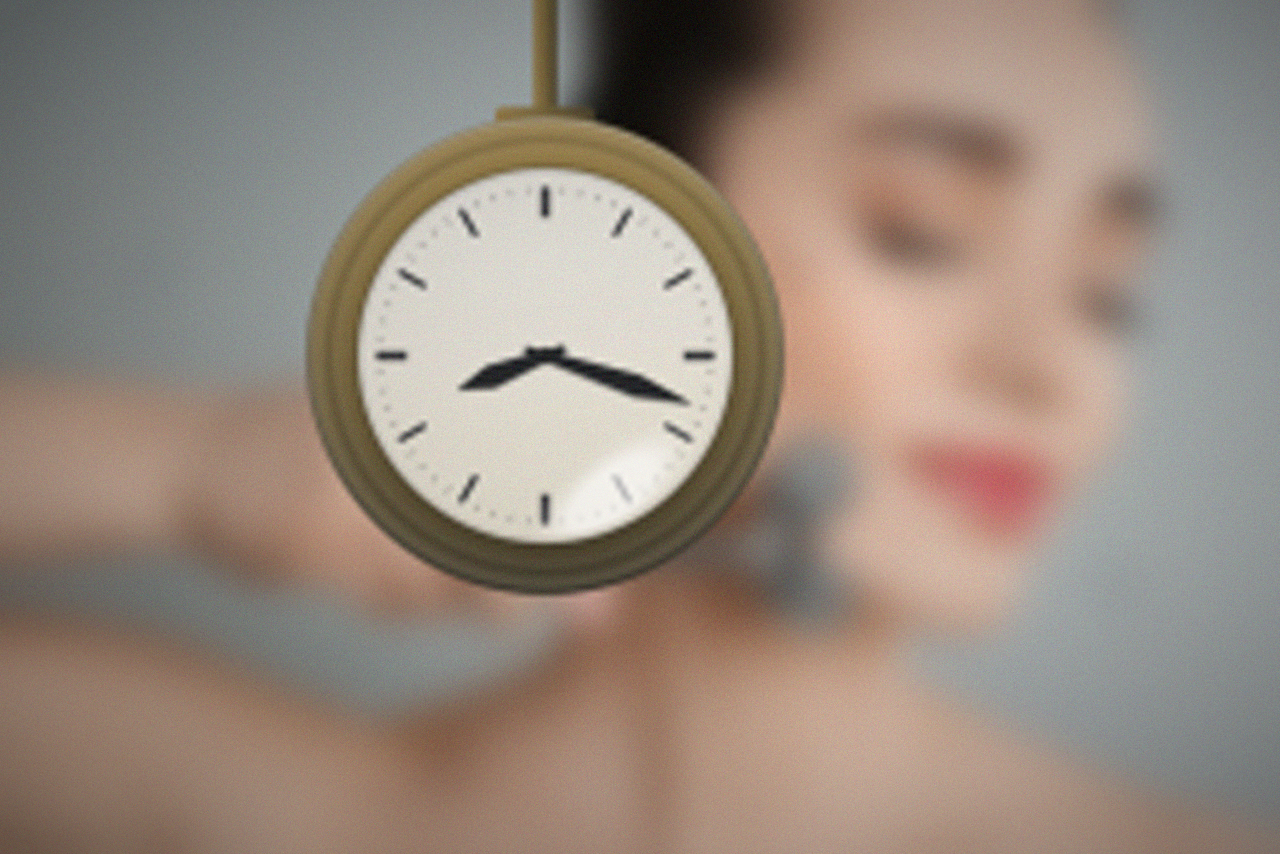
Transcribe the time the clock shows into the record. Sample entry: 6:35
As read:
8:18
